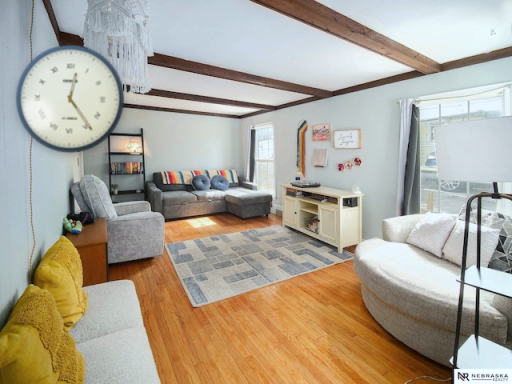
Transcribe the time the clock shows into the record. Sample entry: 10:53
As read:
12:24
